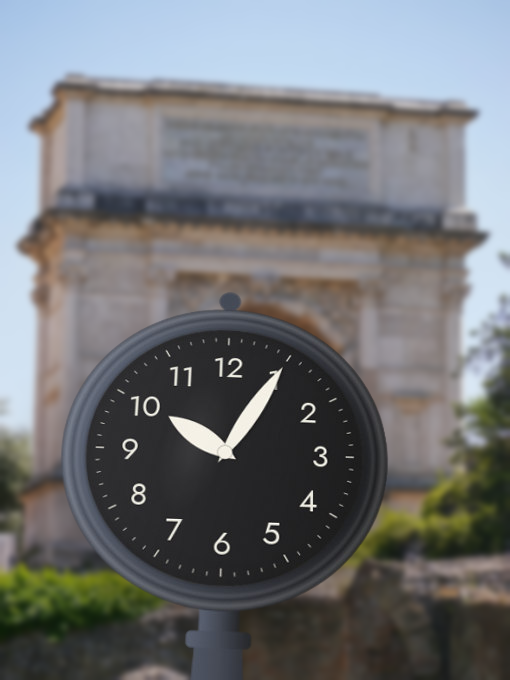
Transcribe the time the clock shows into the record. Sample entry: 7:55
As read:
10:05
